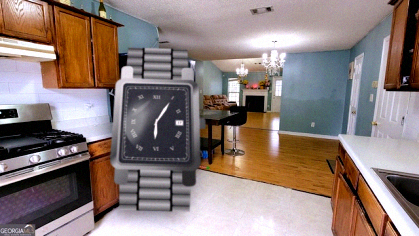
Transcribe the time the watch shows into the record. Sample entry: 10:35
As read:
6:05
